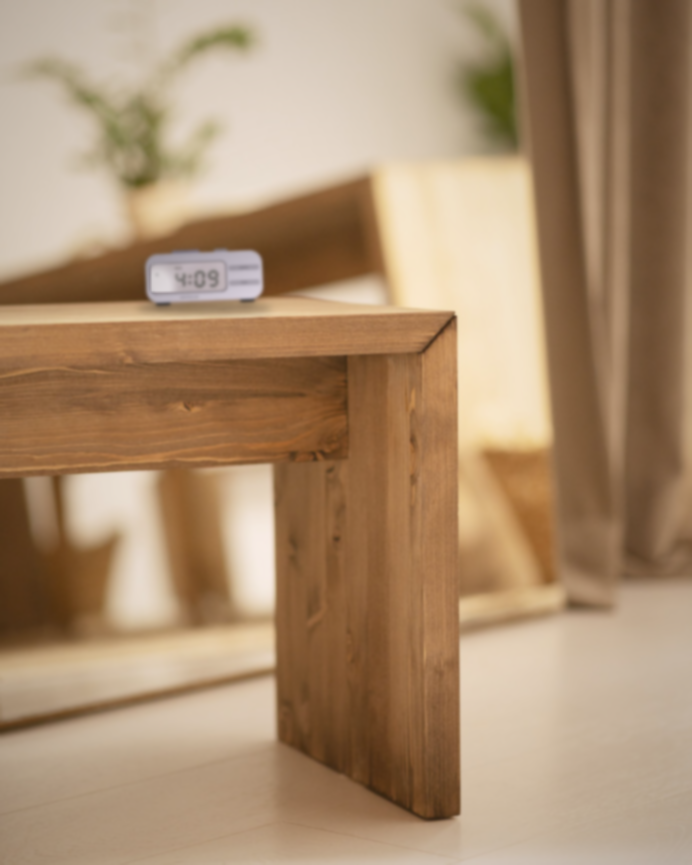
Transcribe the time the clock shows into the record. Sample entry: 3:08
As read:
4:09
